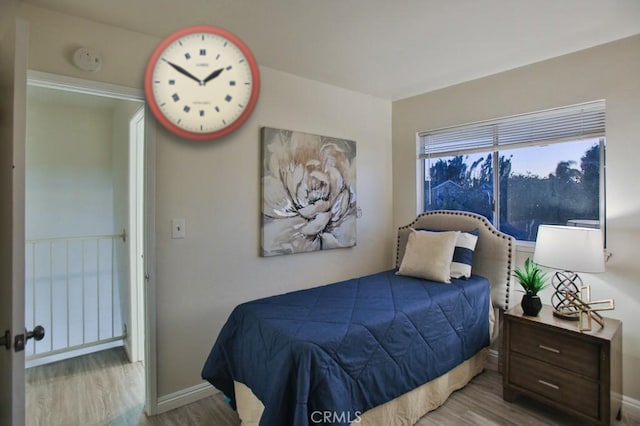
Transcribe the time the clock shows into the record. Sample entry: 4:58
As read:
1:50
